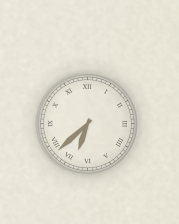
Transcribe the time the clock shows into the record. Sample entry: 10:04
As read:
6:38
